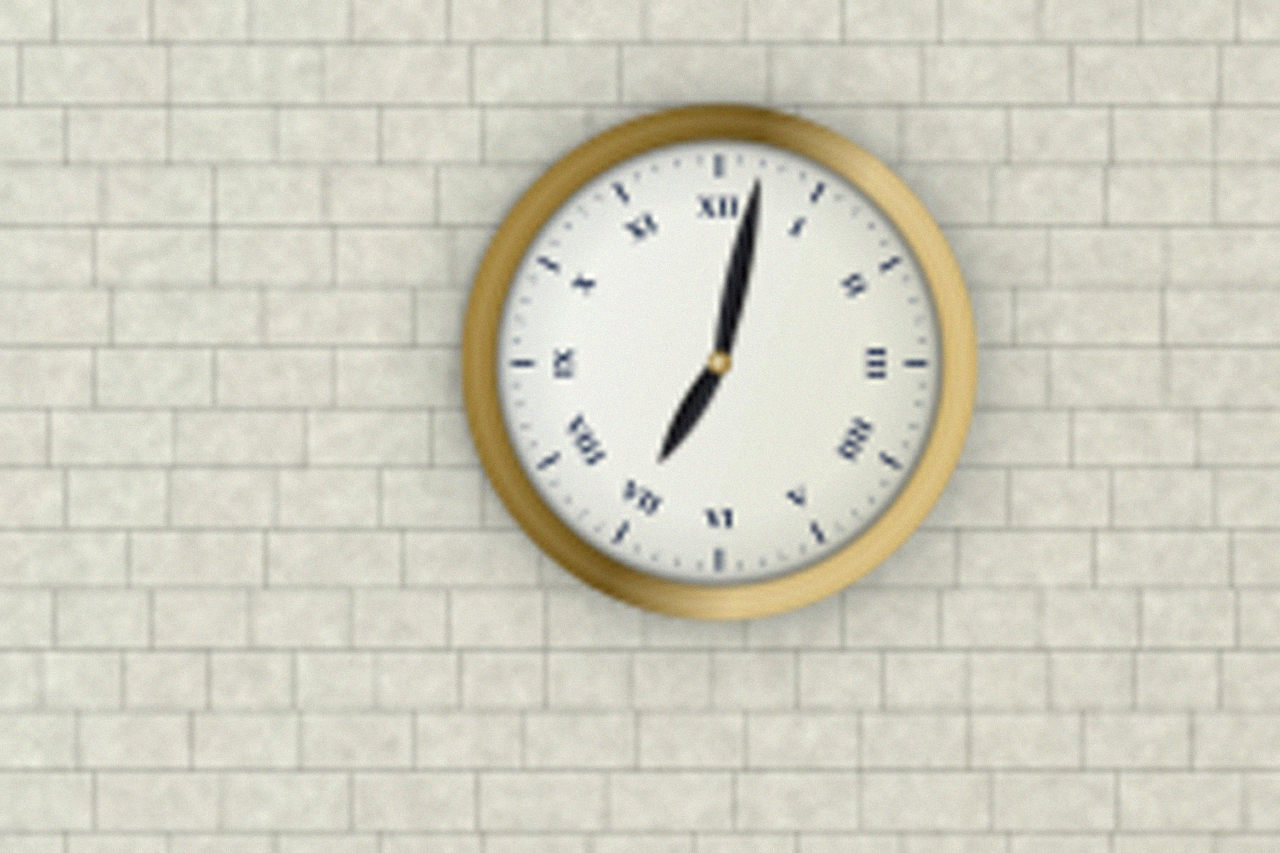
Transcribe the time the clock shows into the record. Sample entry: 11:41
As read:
7:02
